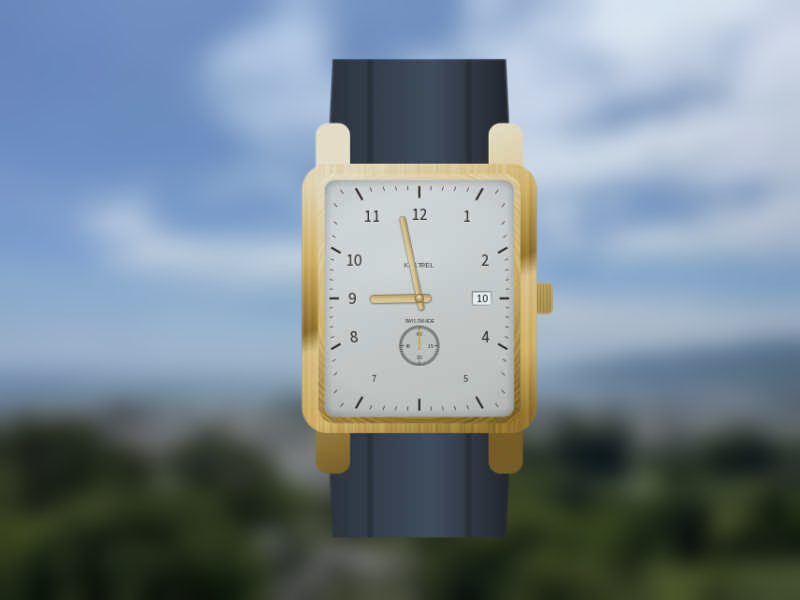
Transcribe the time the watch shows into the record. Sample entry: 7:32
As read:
8:58
